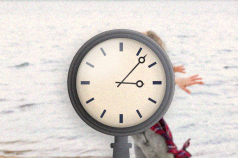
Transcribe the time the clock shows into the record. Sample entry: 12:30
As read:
3:07
